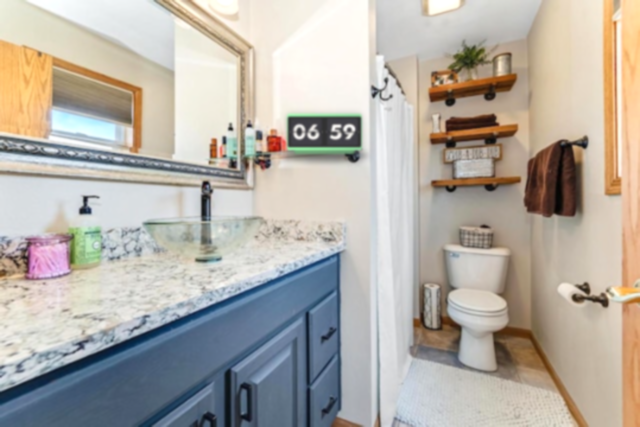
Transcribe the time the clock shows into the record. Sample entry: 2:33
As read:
6:59
